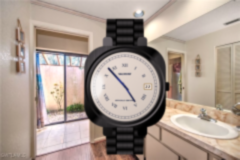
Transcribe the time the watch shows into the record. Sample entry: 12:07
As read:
4:53
